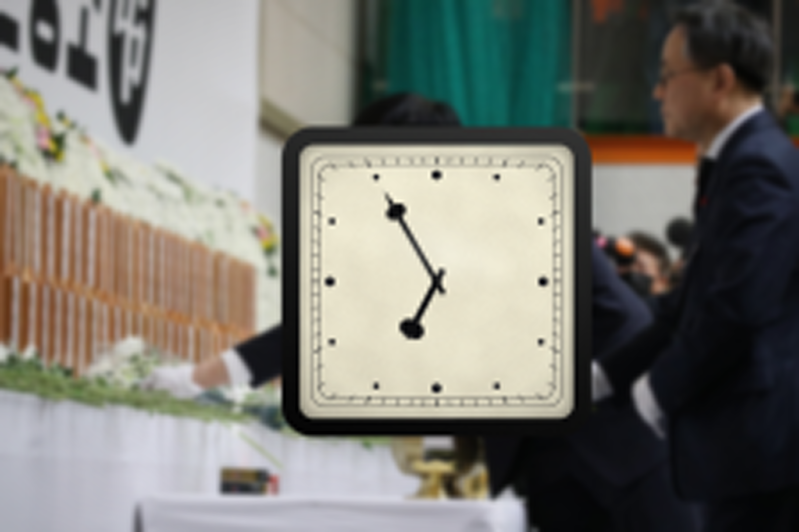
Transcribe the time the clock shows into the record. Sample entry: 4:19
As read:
6:55
